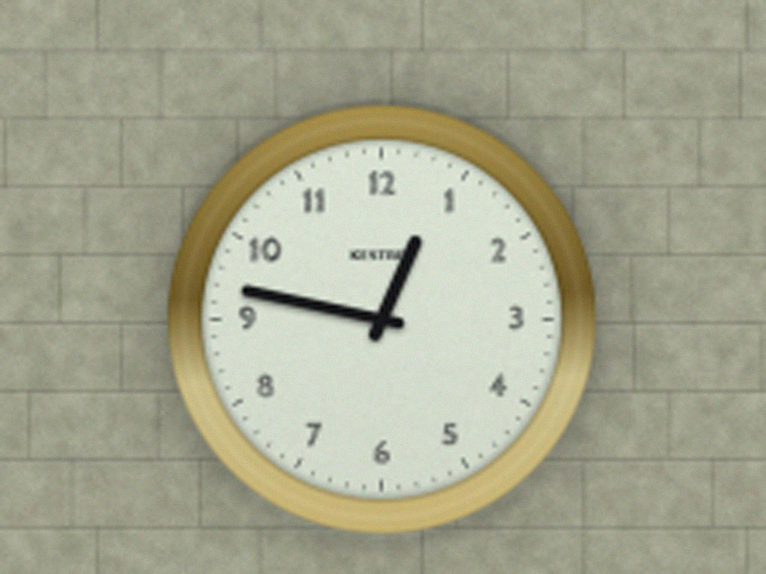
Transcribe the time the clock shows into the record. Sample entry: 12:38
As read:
12:47
